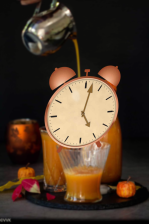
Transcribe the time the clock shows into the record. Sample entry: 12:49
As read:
5:02
